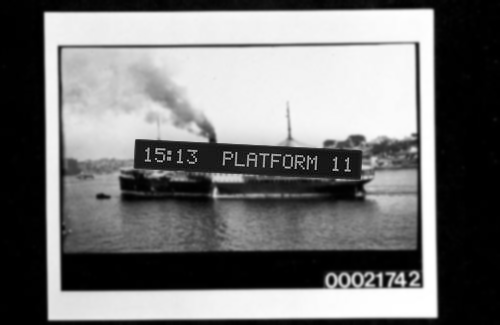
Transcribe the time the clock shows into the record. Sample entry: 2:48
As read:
15:13
